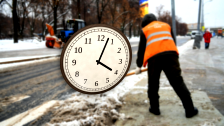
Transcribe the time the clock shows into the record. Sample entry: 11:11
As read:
4:03
